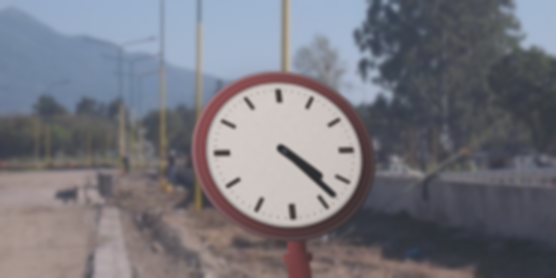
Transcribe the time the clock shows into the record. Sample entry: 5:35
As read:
4:23
